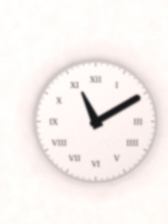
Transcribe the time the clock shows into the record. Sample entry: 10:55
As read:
11:10
